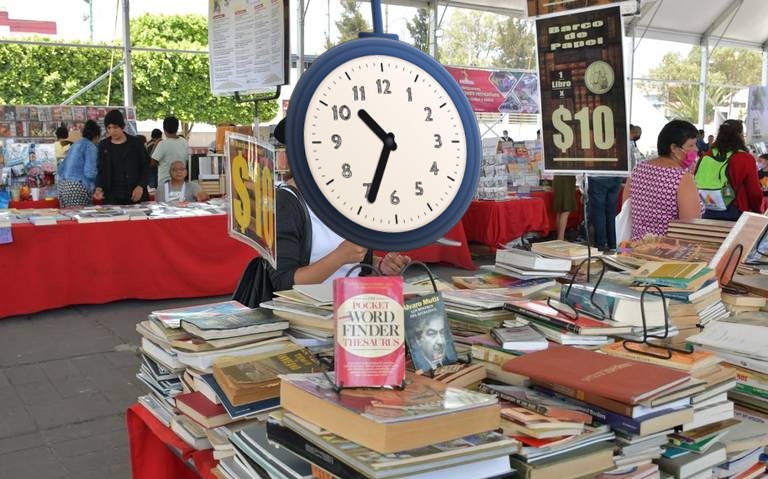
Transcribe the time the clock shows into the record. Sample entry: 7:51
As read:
10:34
